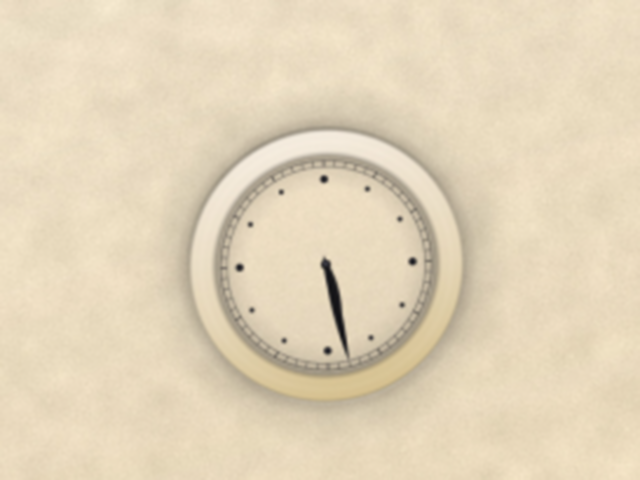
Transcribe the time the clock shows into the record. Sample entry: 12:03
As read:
5:28
